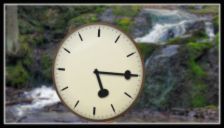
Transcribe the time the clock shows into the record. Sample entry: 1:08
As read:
5:15
